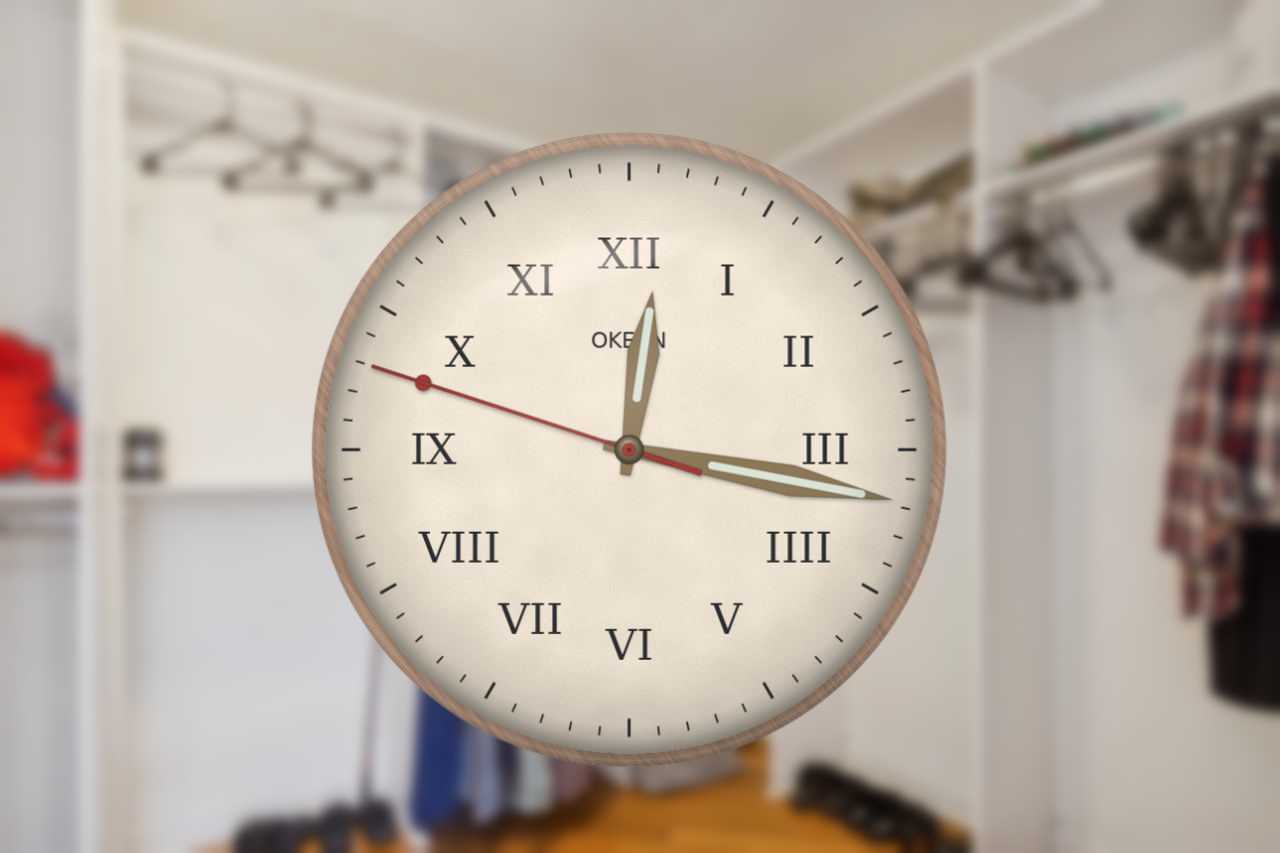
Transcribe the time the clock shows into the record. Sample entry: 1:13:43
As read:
12:16:48
